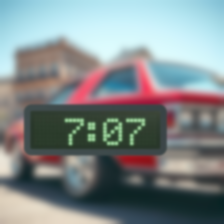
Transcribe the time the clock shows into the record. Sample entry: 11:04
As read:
7:07
